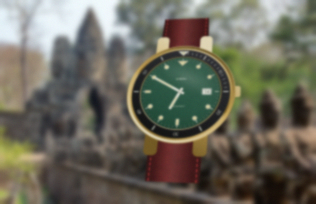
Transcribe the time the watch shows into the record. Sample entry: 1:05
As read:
6:50
